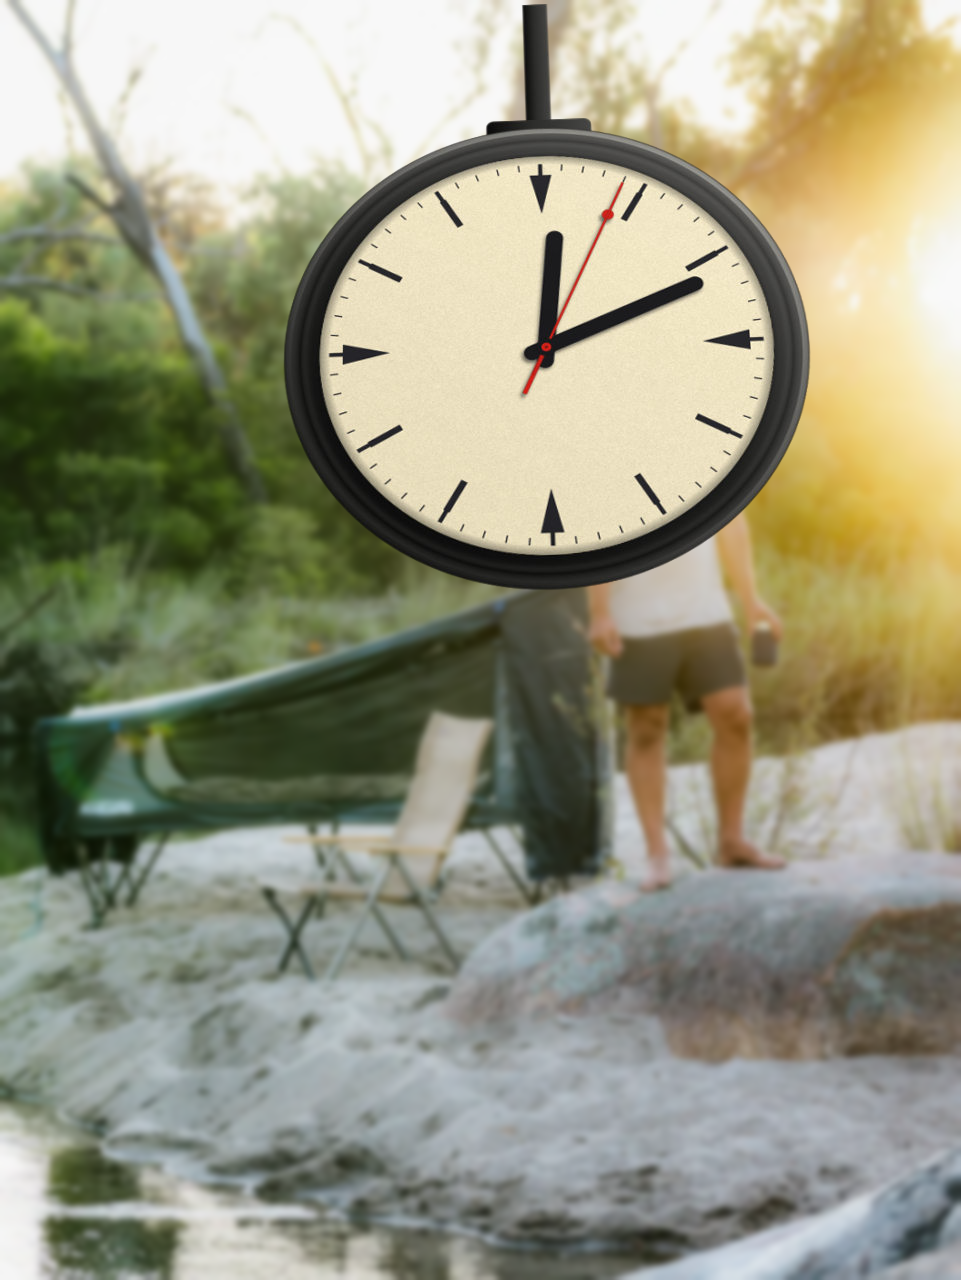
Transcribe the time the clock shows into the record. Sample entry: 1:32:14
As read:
12:11:04
